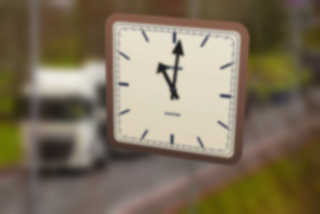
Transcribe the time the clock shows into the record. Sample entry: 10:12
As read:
11:01
